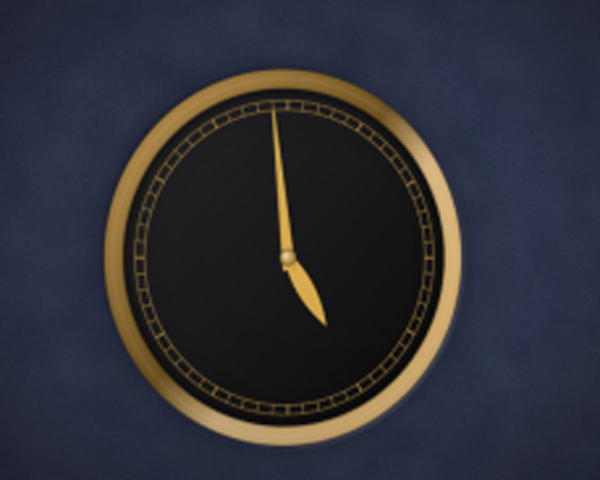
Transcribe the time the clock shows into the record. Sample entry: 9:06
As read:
4:59
